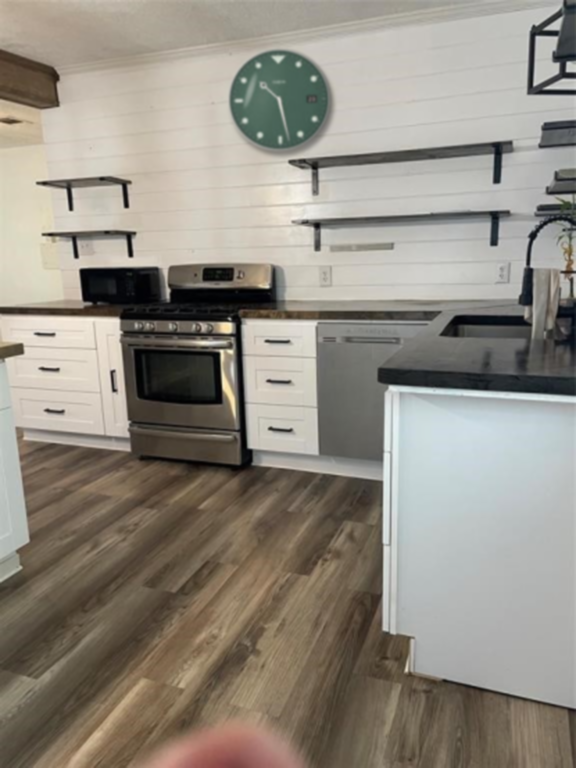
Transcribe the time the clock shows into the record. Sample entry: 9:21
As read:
10:28
